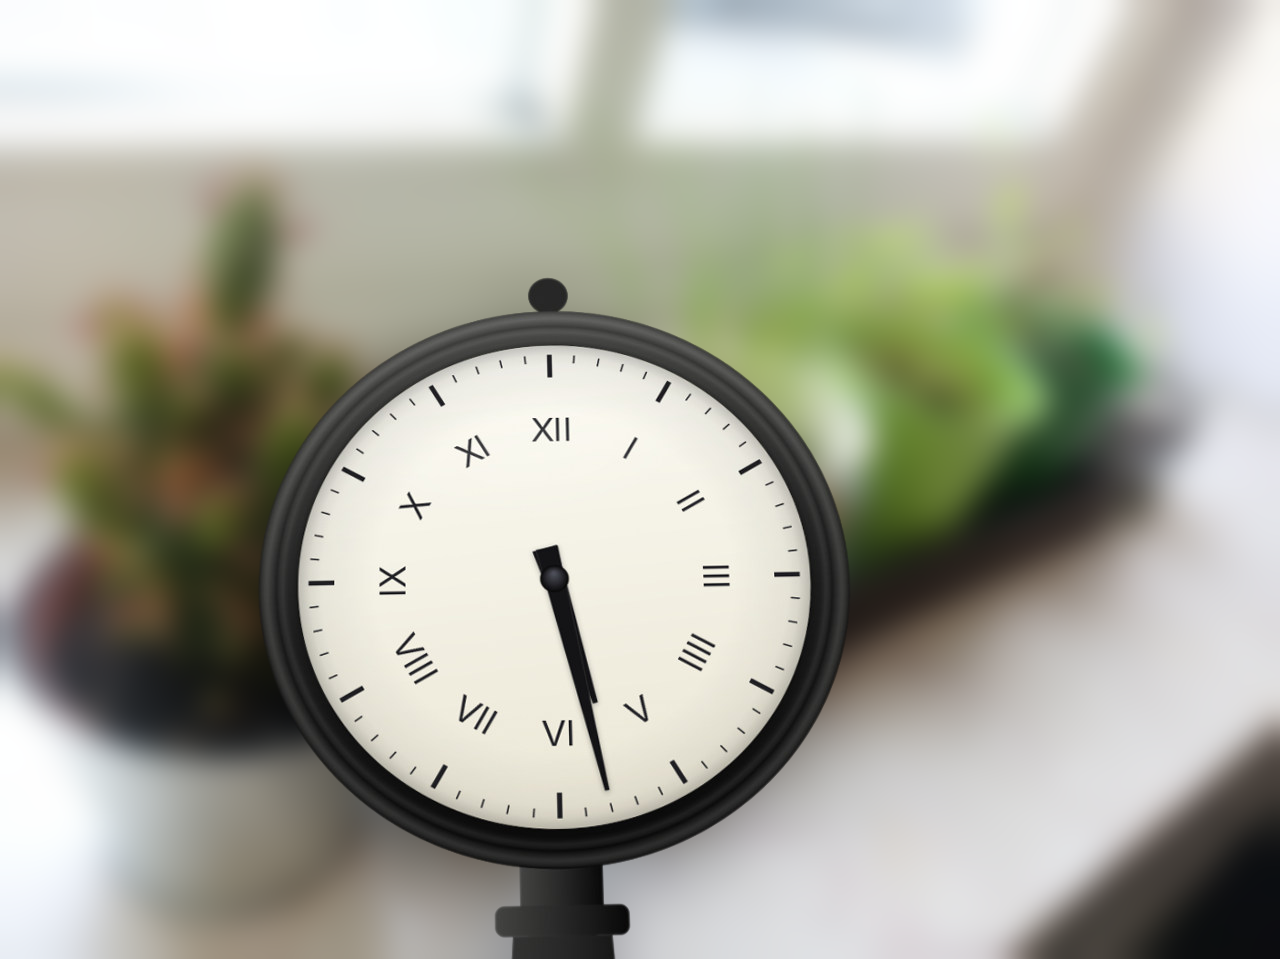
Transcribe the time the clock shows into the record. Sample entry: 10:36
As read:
5:28
